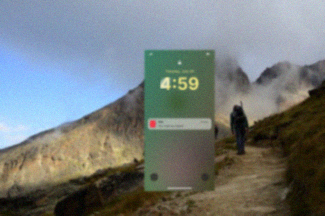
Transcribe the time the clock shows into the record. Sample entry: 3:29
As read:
4:59
